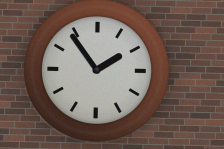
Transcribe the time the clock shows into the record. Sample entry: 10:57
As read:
1:54
